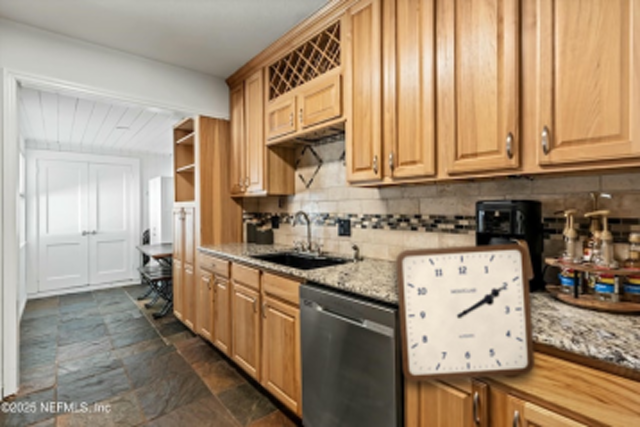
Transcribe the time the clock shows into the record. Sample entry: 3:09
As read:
2:10
